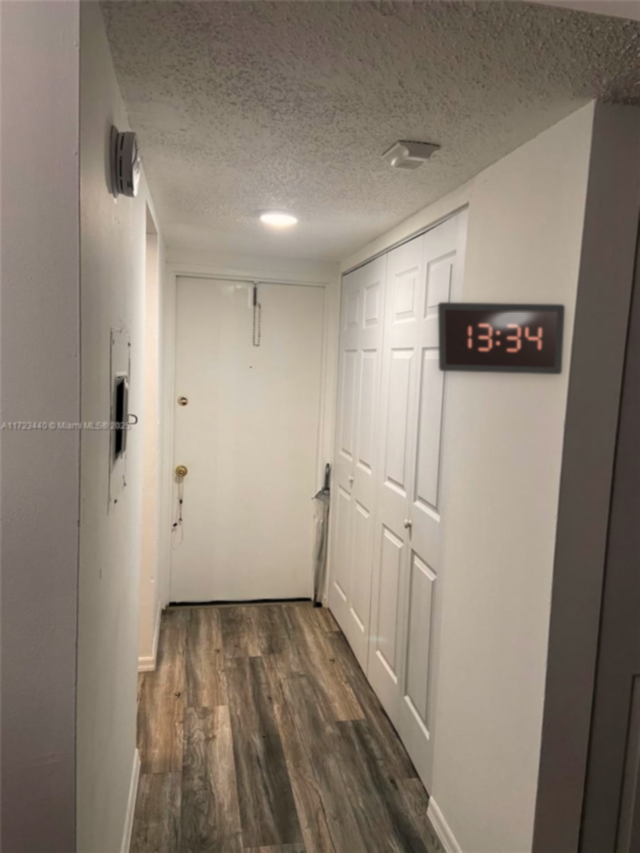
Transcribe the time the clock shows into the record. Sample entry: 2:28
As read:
13:34
